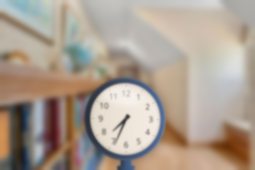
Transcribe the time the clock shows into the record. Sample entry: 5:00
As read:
7:34
